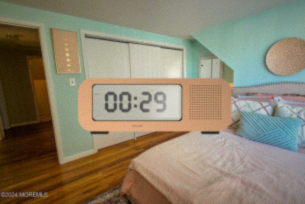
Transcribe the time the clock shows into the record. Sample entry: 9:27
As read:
0:29
